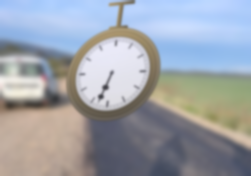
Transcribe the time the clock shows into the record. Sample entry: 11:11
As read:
6:33
